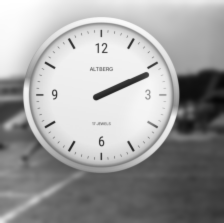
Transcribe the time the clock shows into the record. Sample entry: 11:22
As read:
2:11
